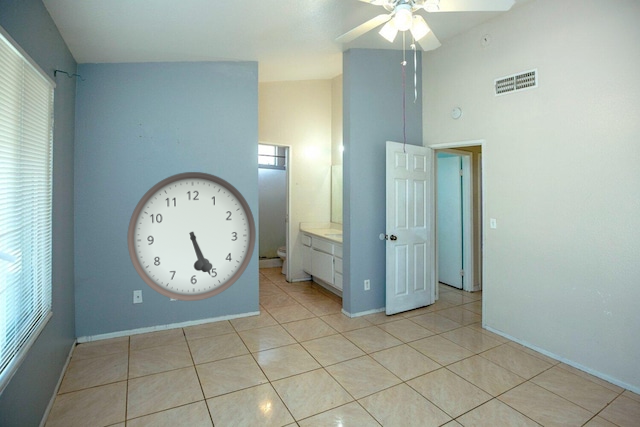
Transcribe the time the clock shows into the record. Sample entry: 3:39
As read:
5:26
